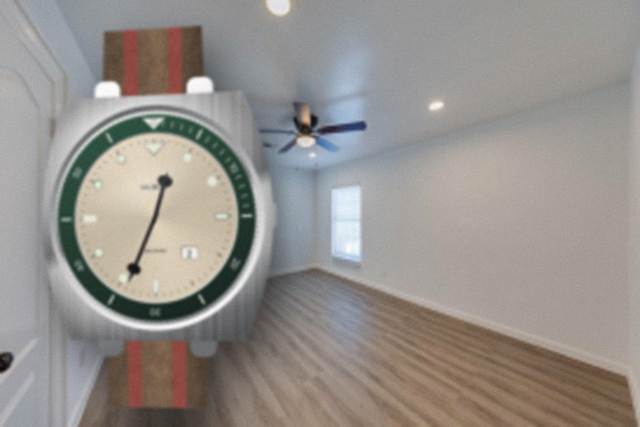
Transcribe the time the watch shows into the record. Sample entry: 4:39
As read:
12:34
